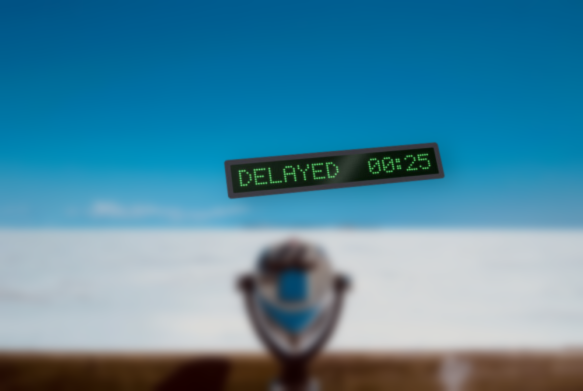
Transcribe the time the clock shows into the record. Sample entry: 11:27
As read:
0:25
